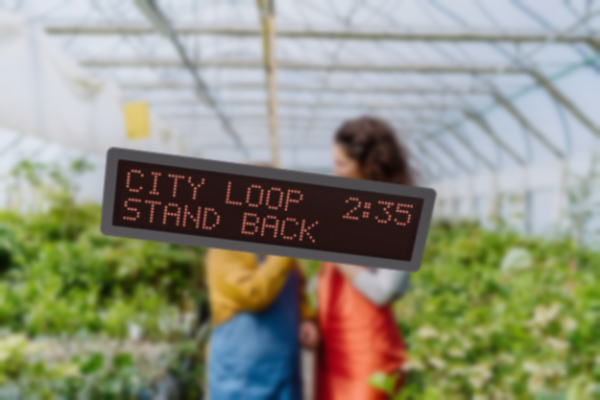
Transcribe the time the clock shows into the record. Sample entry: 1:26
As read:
2:35
